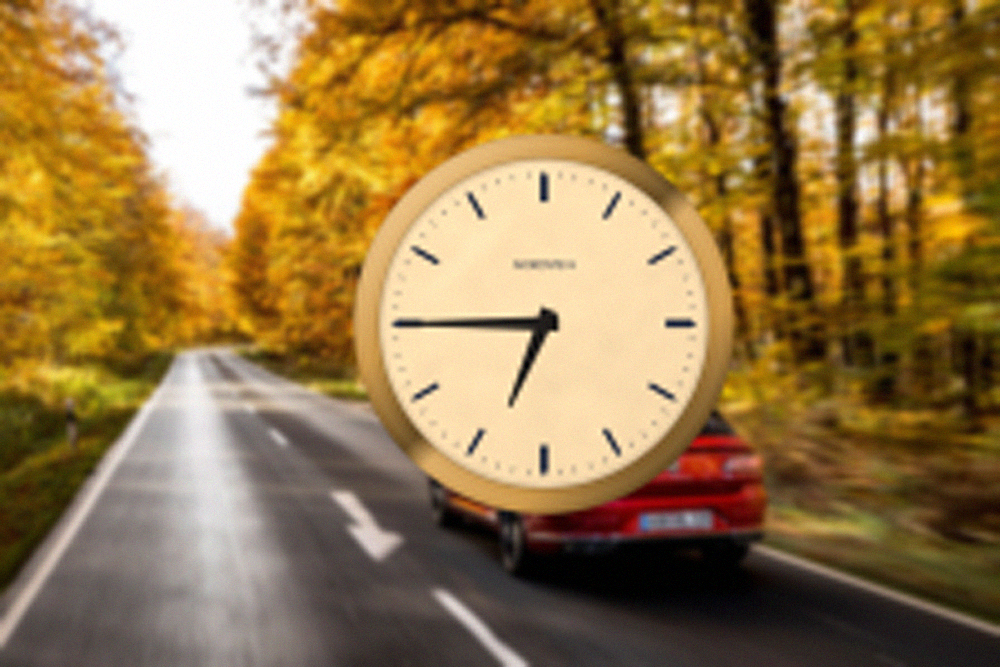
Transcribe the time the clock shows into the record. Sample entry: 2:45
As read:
6:45
